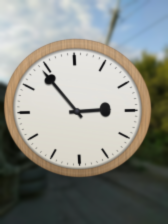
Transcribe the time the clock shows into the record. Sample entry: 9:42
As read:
2:54
